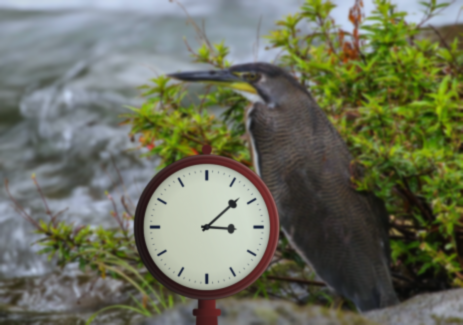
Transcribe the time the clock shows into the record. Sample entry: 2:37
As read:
3:08
